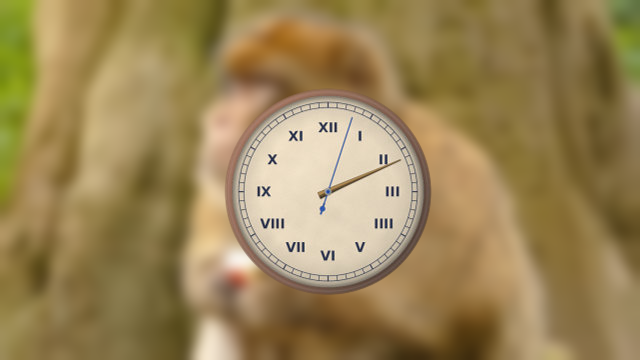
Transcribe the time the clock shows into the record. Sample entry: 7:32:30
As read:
2:11:03
